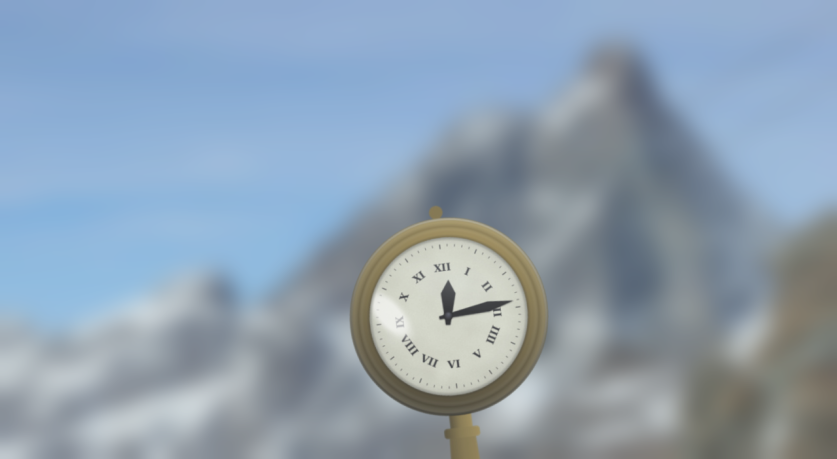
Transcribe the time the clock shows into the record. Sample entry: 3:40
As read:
12:14
